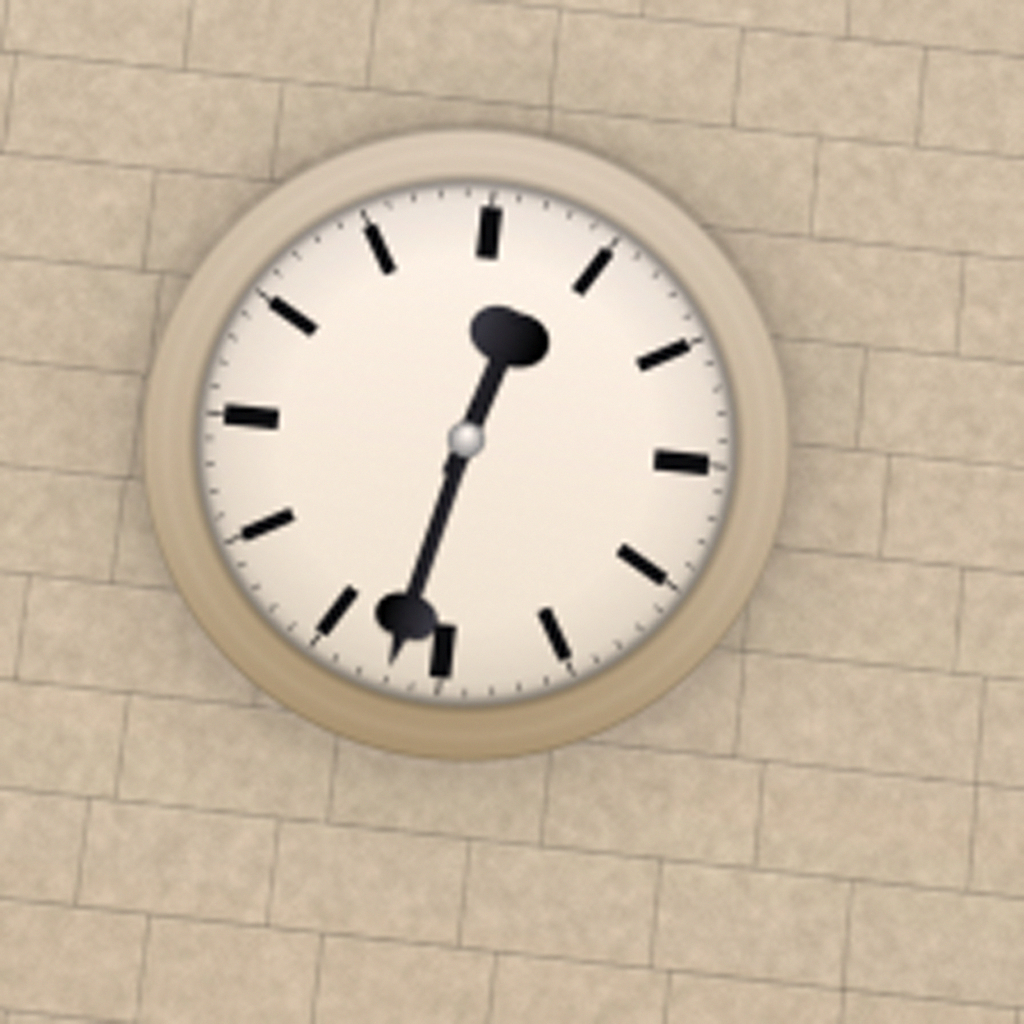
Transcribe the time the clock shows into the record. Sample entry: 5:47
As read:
12:32
